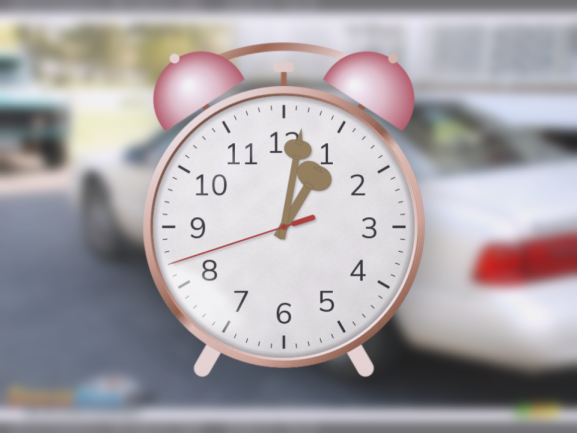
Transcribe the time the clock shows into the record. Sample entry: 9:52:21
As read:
1:01:42
